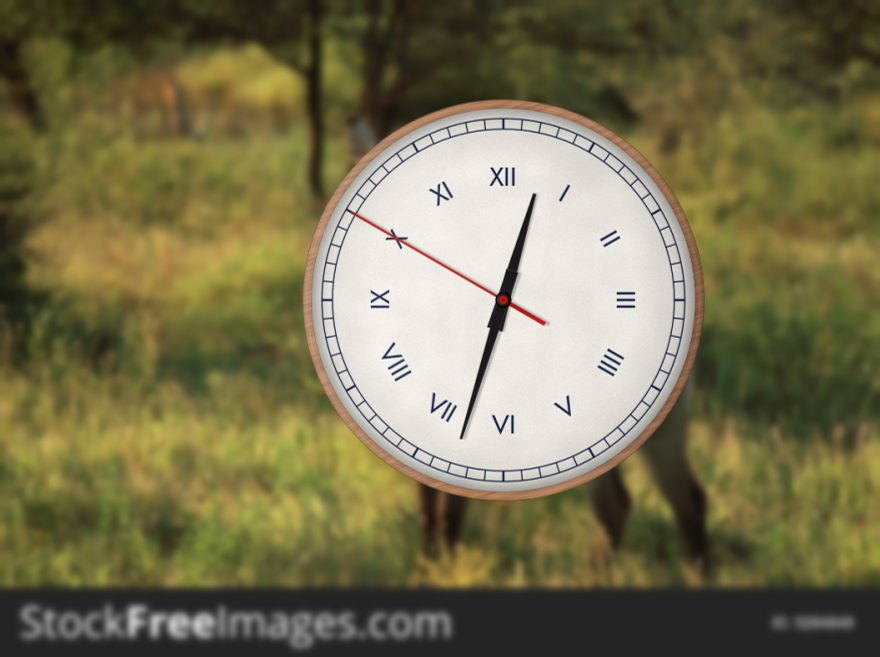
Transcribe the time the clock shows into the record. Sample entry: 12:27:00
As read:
12:32:50
